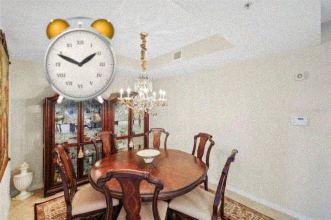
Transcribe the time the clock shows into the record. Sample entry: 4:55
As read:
1:49
